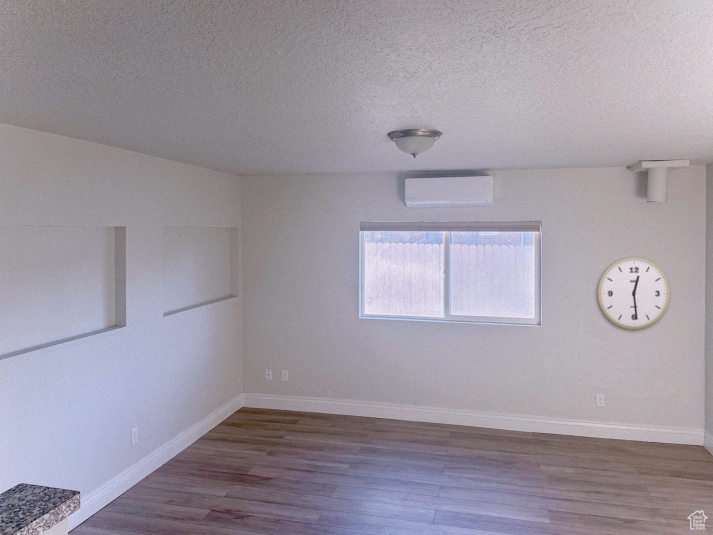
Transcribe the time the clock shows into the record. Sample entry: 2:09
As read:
12:29
